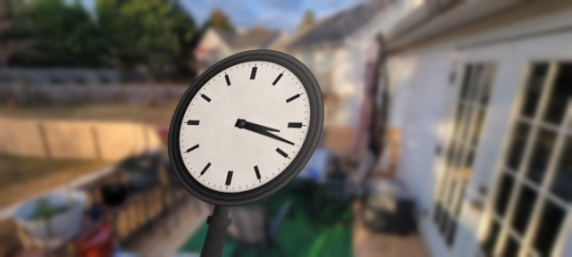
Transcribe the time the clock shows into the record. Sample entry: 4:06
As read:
3:18
